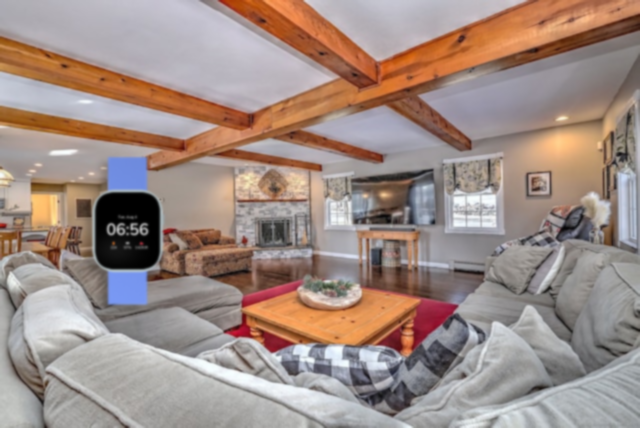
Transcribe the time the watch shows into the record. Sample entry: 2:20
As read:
6:56
